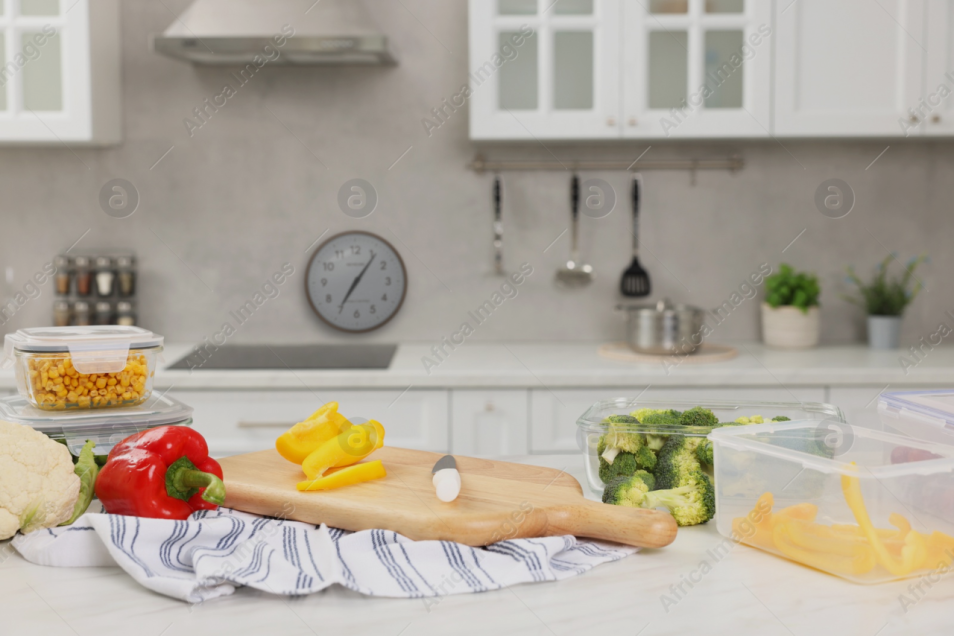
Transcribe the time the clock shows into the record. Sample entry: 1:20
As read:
7:06
